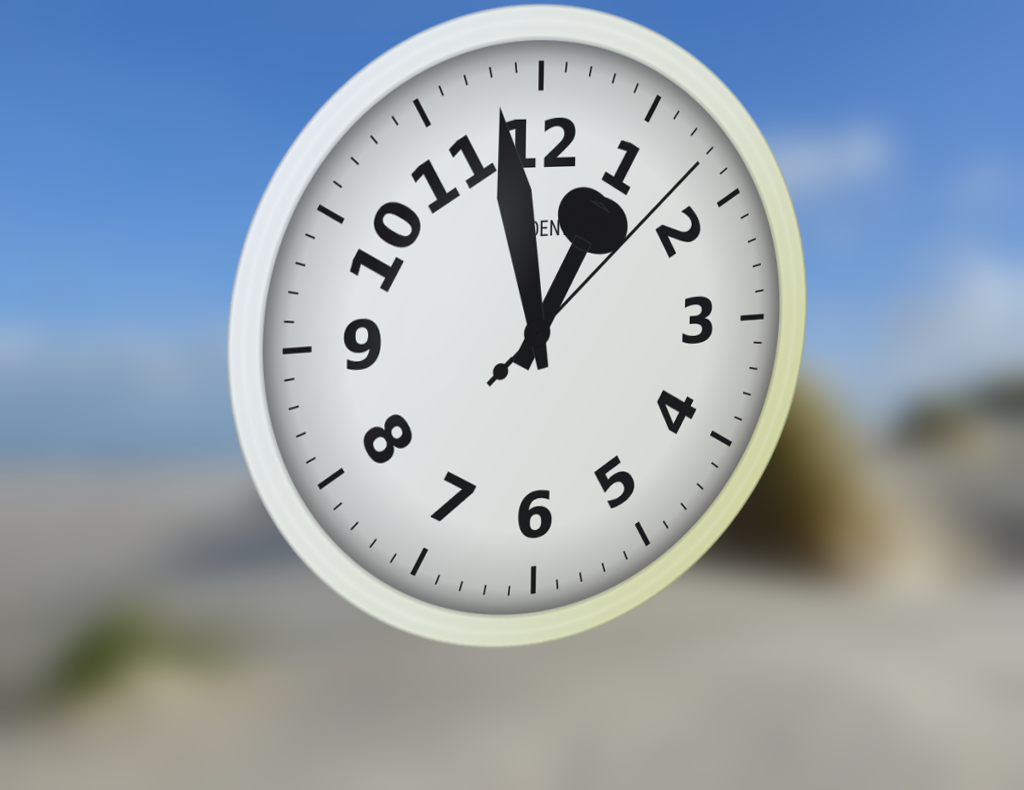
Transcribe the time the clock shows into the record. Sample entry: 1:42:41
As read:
12:58:08
